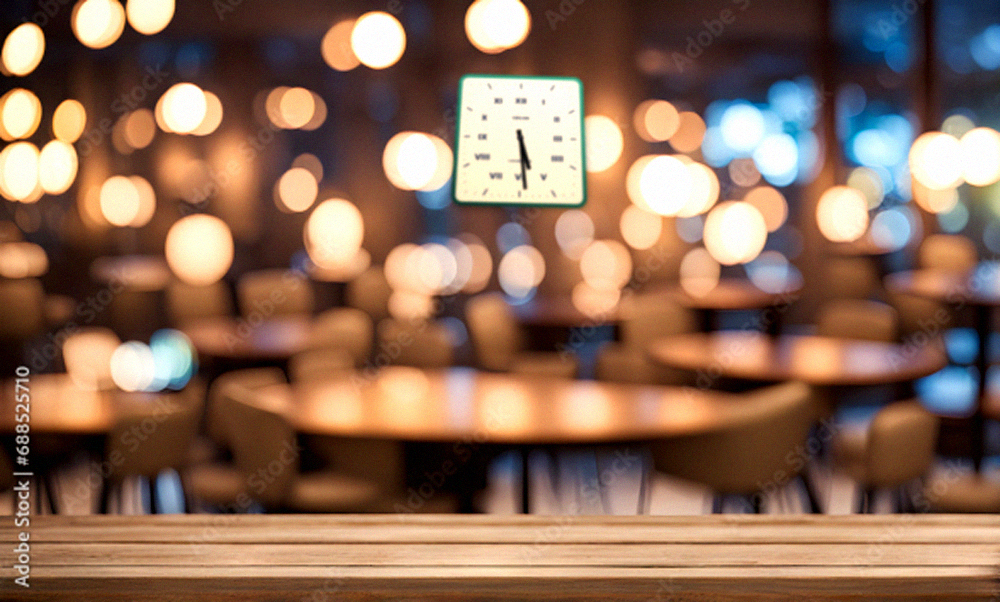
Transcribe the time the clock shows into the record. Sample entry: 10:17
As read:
5:29
